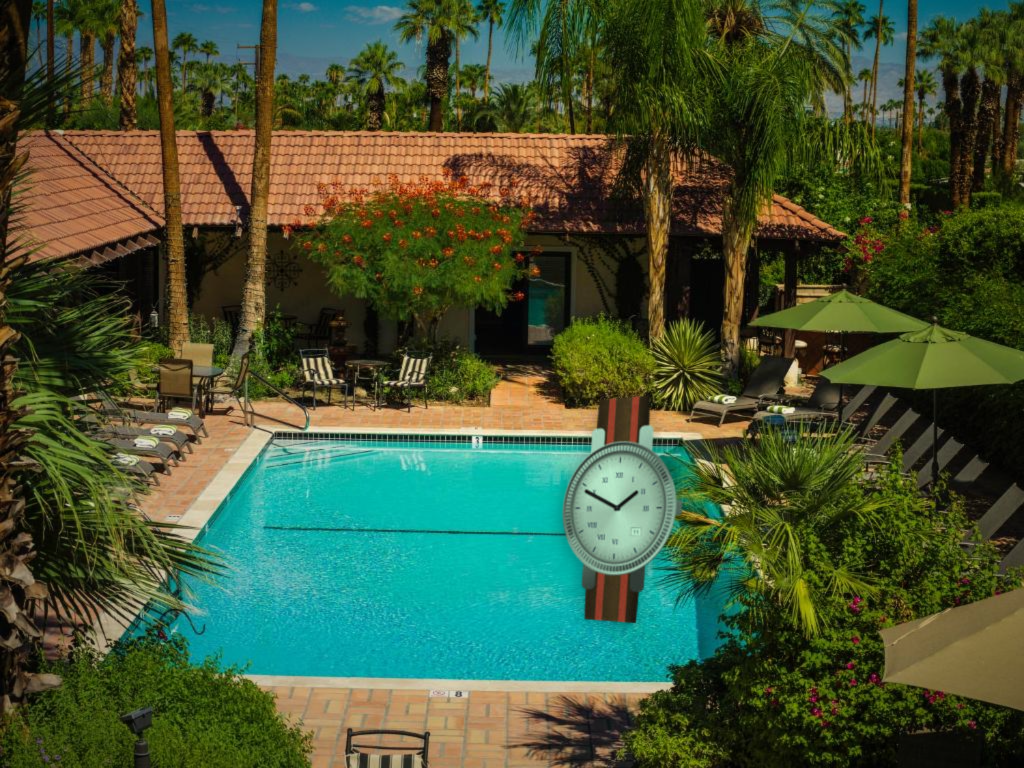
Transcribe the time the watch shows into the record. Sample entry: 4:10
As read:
1:49
